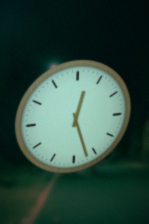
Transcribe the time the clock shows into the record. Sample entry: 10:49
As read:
12:27
